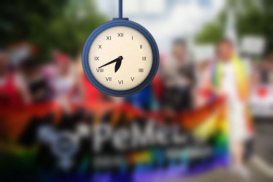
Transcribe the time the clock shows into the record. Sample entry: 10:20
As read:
6:41
